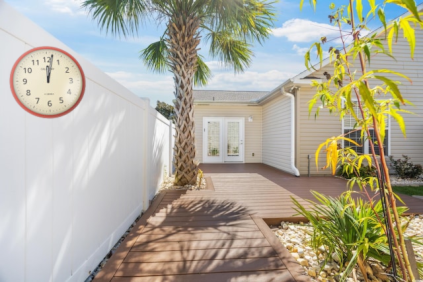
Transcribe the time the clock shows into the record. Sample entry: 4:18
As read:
12:02
